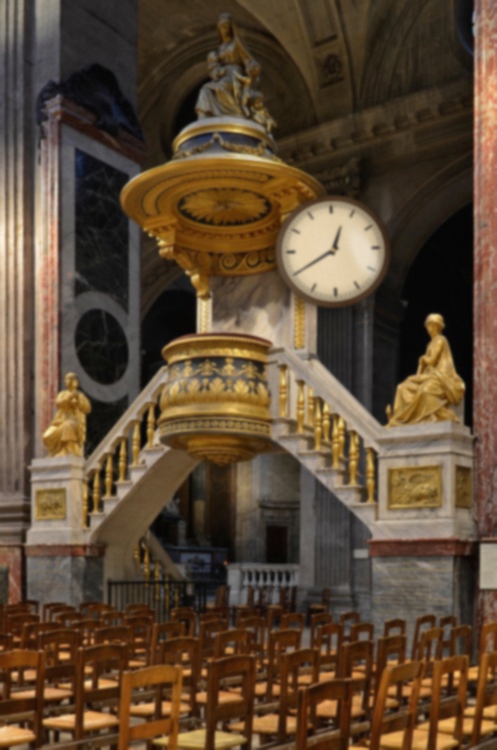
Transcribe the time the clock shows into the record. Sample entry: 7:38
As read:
12:40
